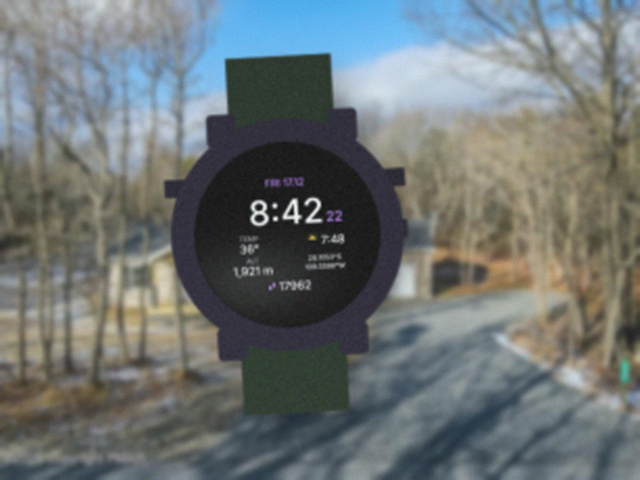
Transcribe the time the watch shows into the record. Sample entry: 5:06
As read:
8:42
